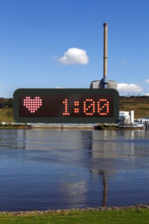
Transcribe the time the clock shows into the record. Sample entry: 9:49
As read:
1:00
